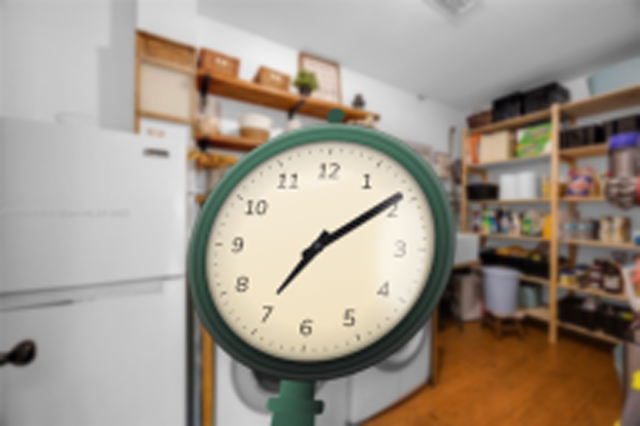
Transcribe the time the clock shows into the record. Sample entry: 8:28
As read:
7:09
